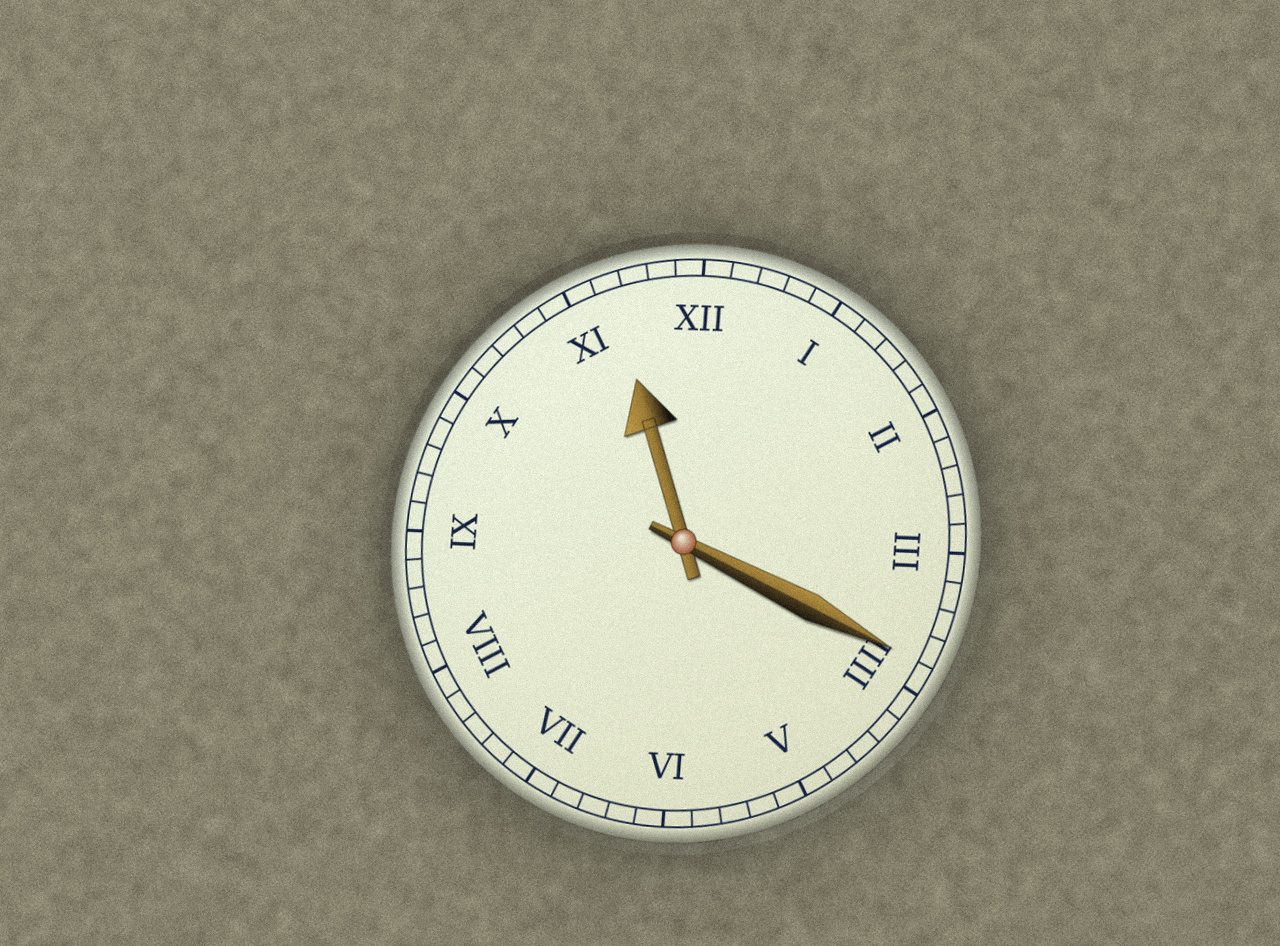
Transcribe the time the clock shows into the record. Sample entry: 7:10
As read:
11:19
